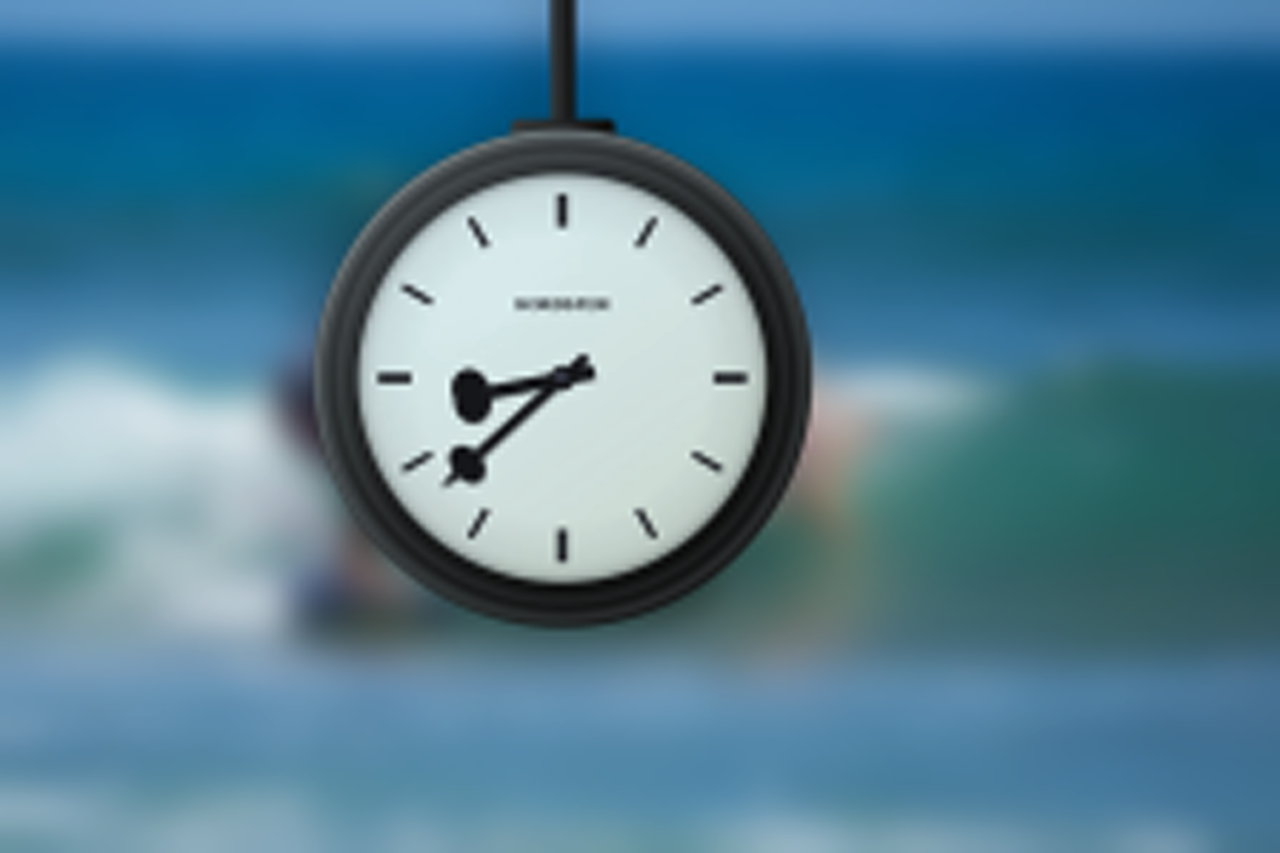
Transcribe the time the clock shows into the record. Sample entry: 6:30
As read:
8:38
